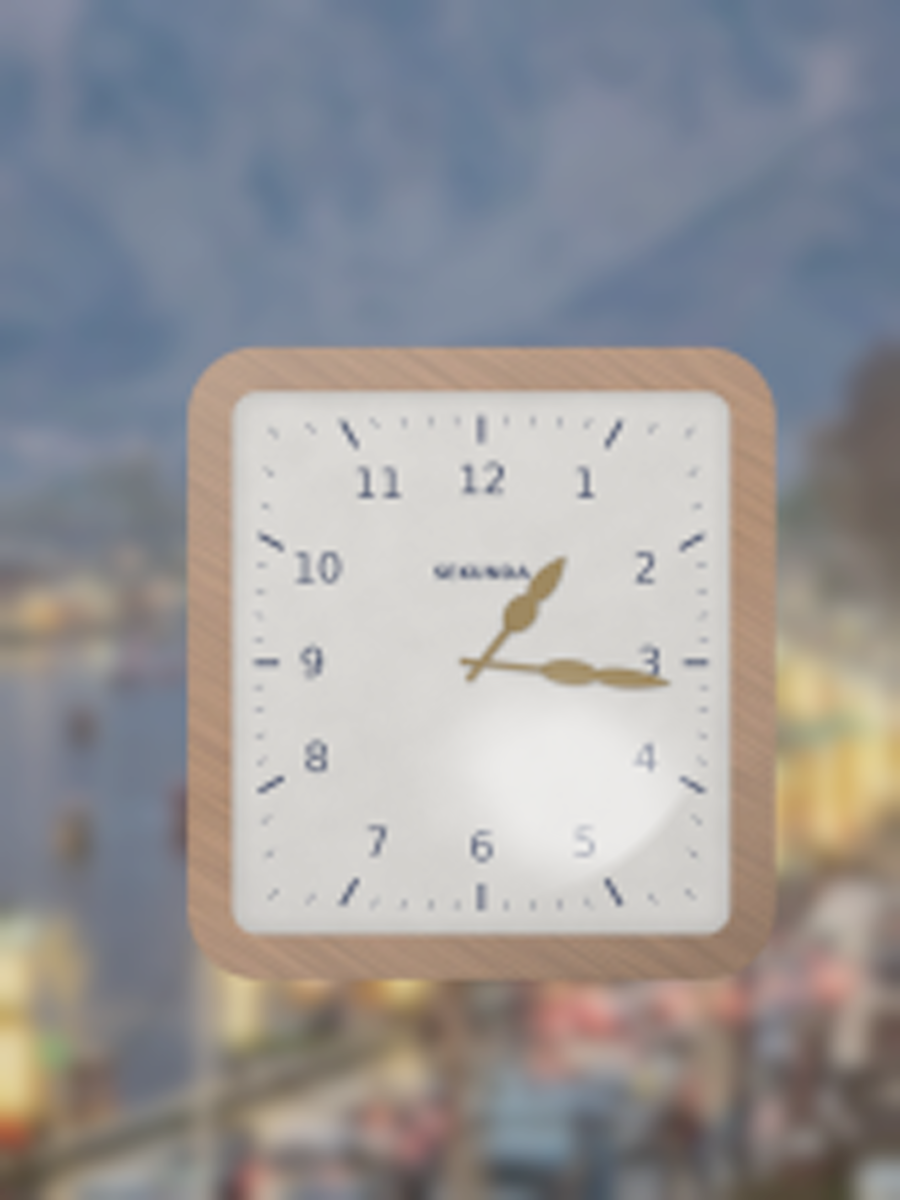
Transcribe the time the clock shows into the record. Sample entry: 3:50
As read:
1:16
